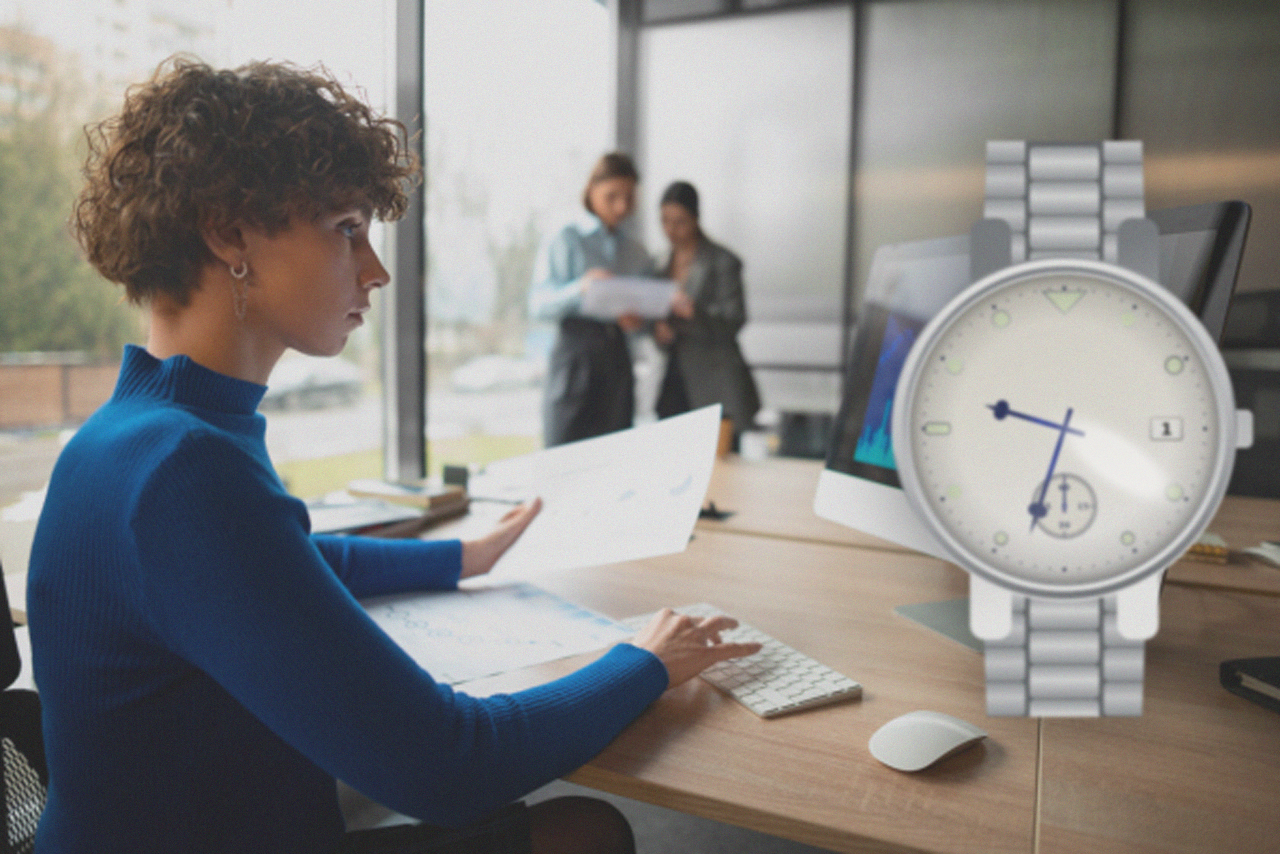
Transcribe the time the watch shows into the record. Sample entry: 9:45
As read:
9:33
